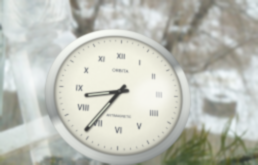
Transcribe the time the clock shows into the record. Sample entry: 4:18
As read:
8:36
